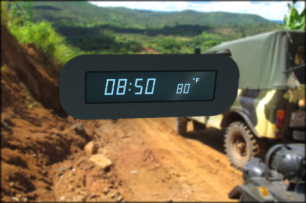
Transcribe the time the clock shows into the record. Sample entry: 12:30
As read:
8:50
